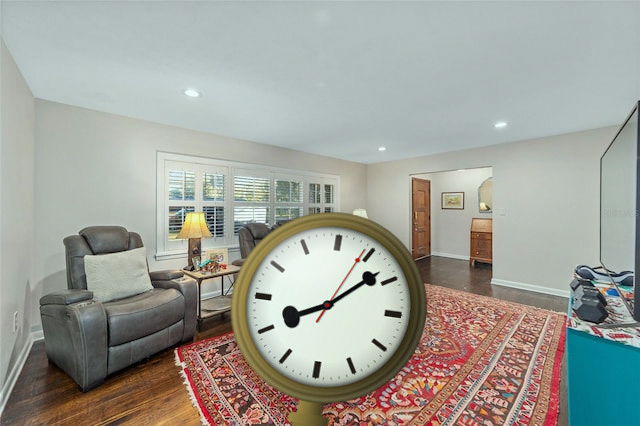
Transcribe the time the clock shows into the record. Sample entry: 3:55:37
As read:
8:08:04
